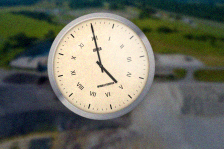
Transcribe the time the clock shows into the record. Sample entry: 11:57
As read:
5:00
